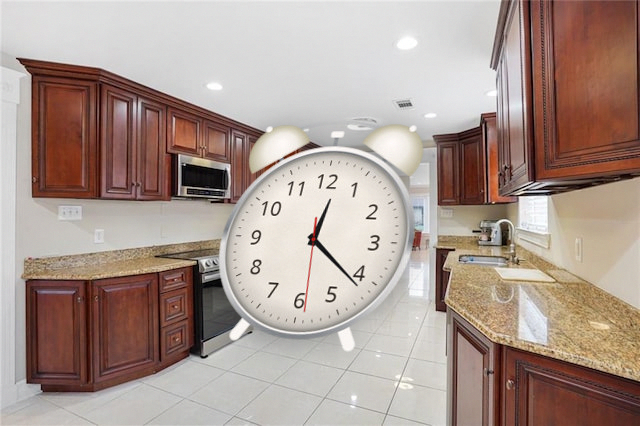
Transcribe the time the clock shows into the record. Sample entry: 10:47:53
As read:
12:21:29
